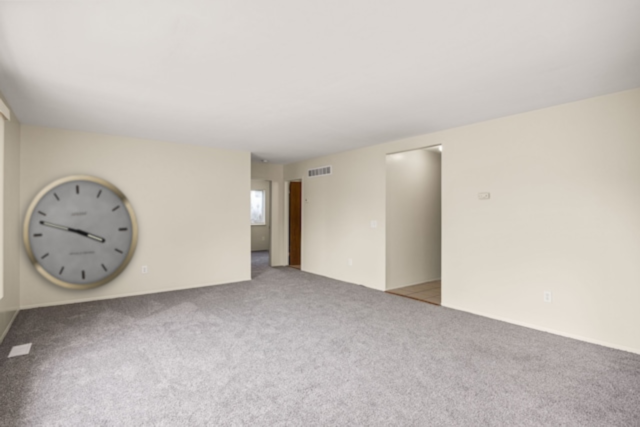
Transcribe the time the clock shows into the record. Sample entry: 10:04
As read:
3:48
